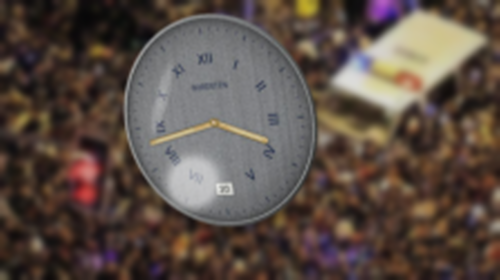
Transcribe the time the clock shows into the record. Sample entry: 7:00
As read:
3:43
